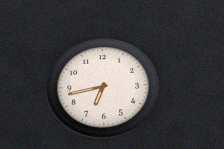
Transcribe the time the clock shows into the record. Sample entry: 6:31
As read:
6:43
